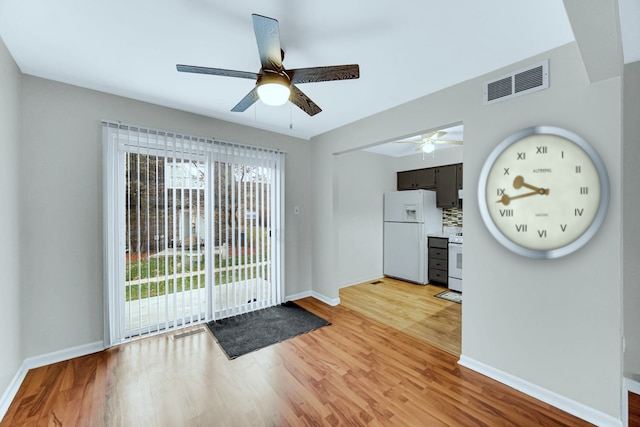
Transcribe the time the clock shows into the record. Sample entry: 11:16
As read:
9:43
